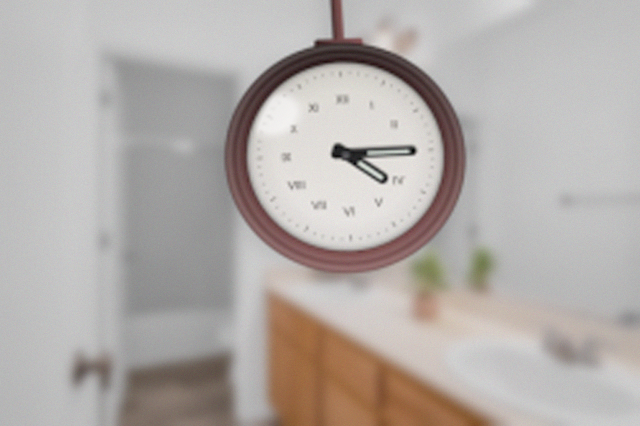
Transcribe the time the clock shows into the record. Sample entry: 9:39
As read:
4:15
